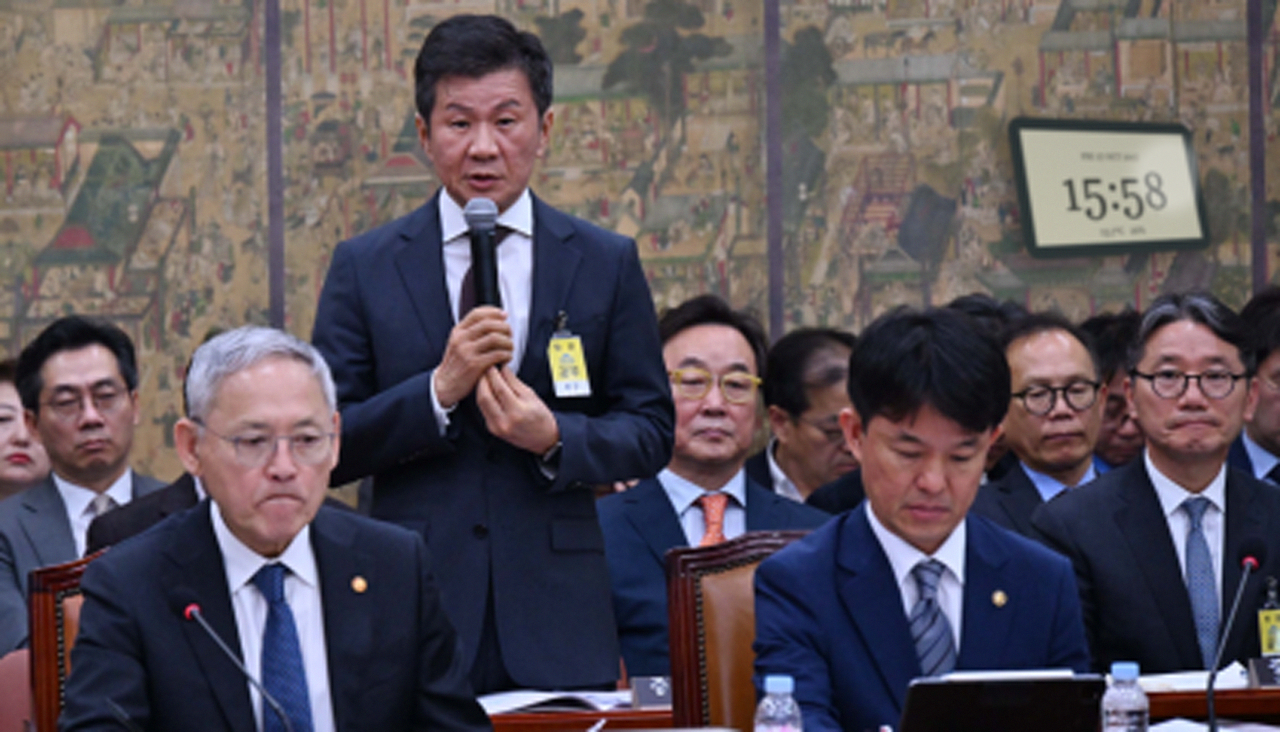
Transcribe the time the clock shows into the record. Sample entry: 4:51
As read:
15:58
